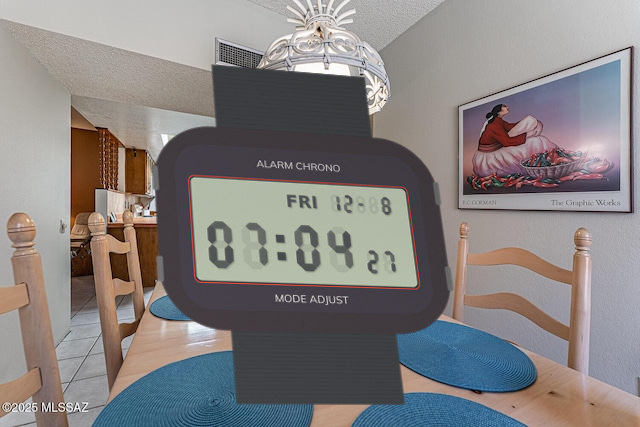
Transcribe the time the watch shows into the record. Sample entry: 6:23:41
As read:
7:04:27
